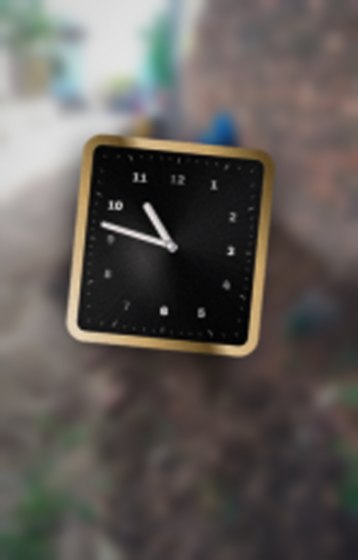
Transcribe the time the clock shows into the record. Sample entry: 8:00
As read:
10:47
